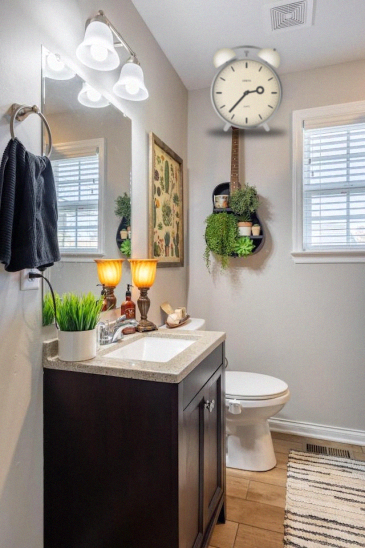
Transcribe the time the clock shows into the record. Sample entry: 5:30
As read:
2:37
